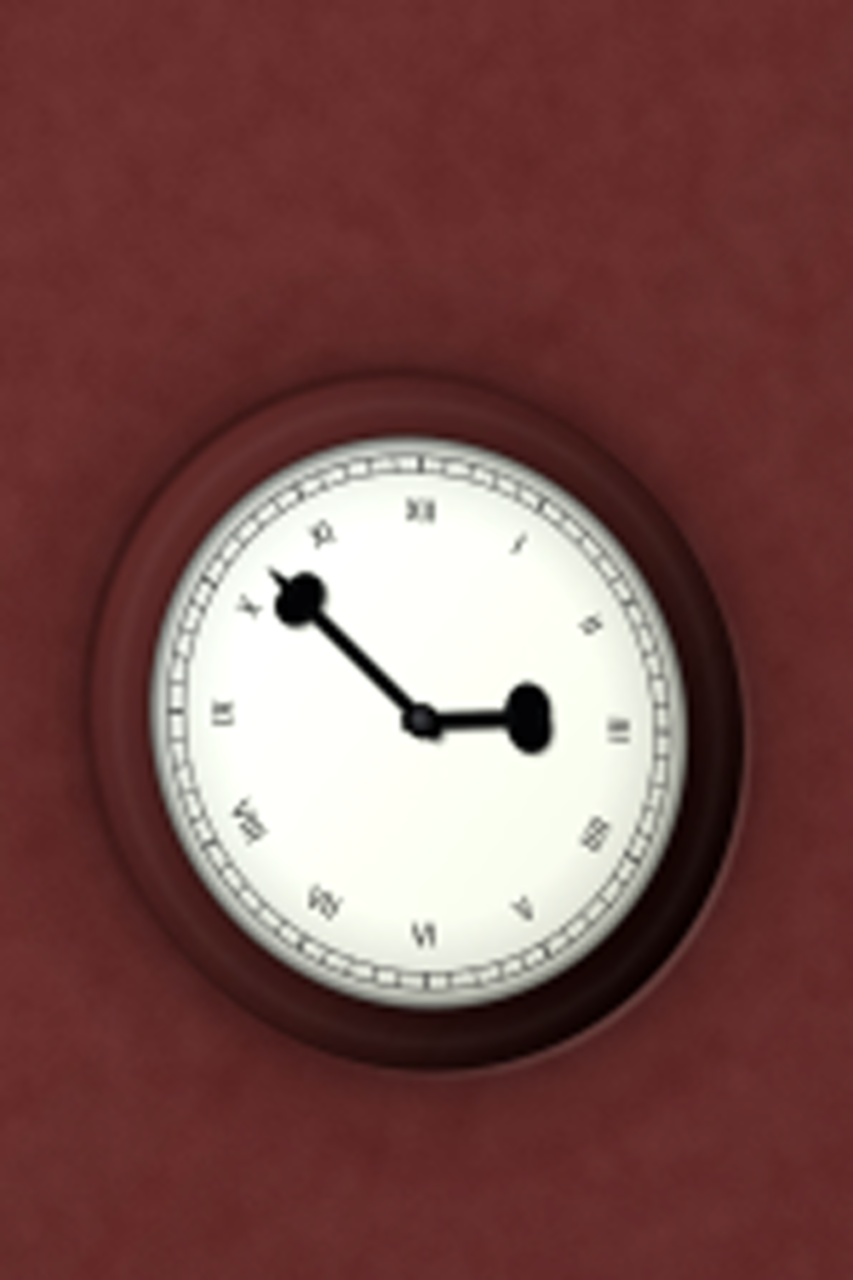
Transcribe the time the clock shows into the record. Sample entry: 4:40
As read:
2:52
